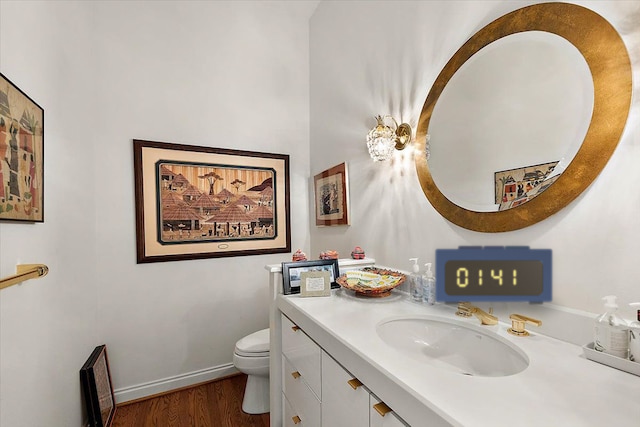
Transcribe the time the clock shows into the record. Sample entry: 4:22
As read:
1:41
